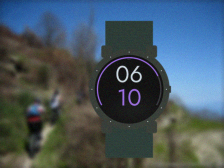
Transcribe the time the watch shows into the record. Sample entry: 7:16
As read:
6:10
